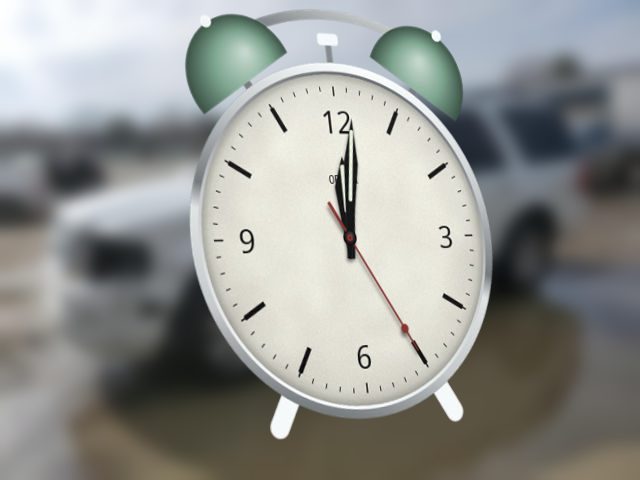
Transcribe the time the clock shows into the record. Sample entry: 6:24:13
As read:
12:01:25
